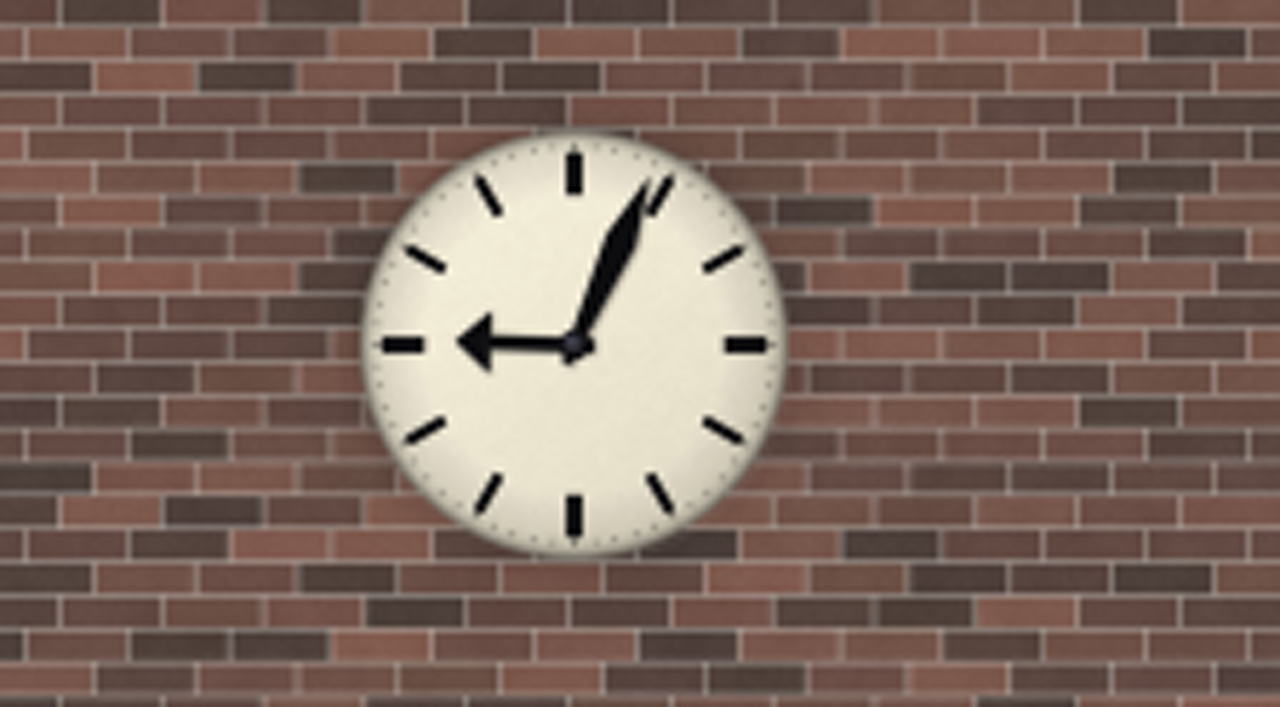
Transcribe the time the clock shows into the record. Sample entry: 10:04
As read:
9:04
